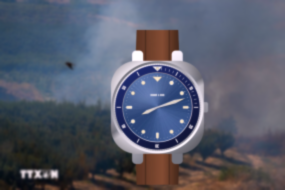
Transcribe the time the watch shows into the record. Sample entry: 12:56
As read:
8:12
